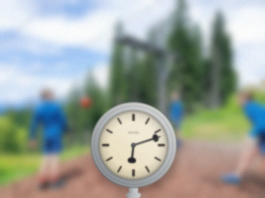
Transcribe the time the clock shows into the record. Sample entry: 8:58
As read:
6:12
